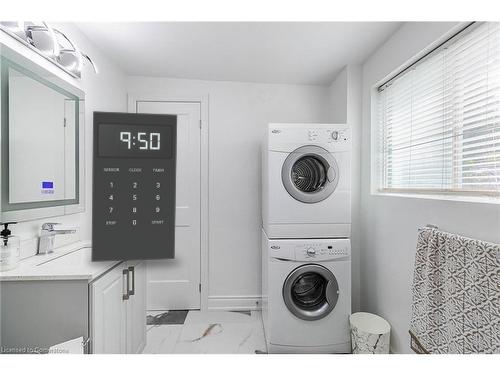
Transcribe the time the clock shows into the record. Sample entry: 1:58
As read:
9:50
